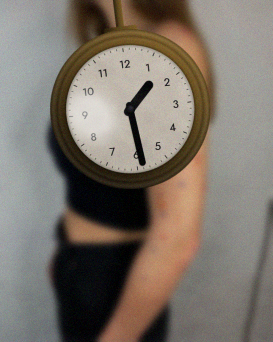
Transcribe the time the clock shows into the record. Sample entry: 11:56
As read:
1:29
